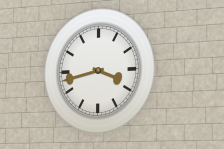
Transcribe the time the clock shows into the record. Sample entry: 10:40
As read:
3:43
